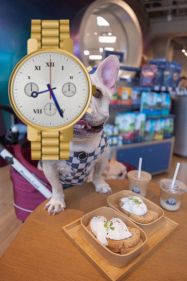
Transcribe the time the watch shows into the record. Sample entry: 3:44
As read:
8:26
